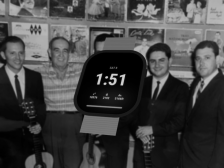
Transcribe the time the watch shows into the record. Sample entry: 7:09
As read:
1:51
